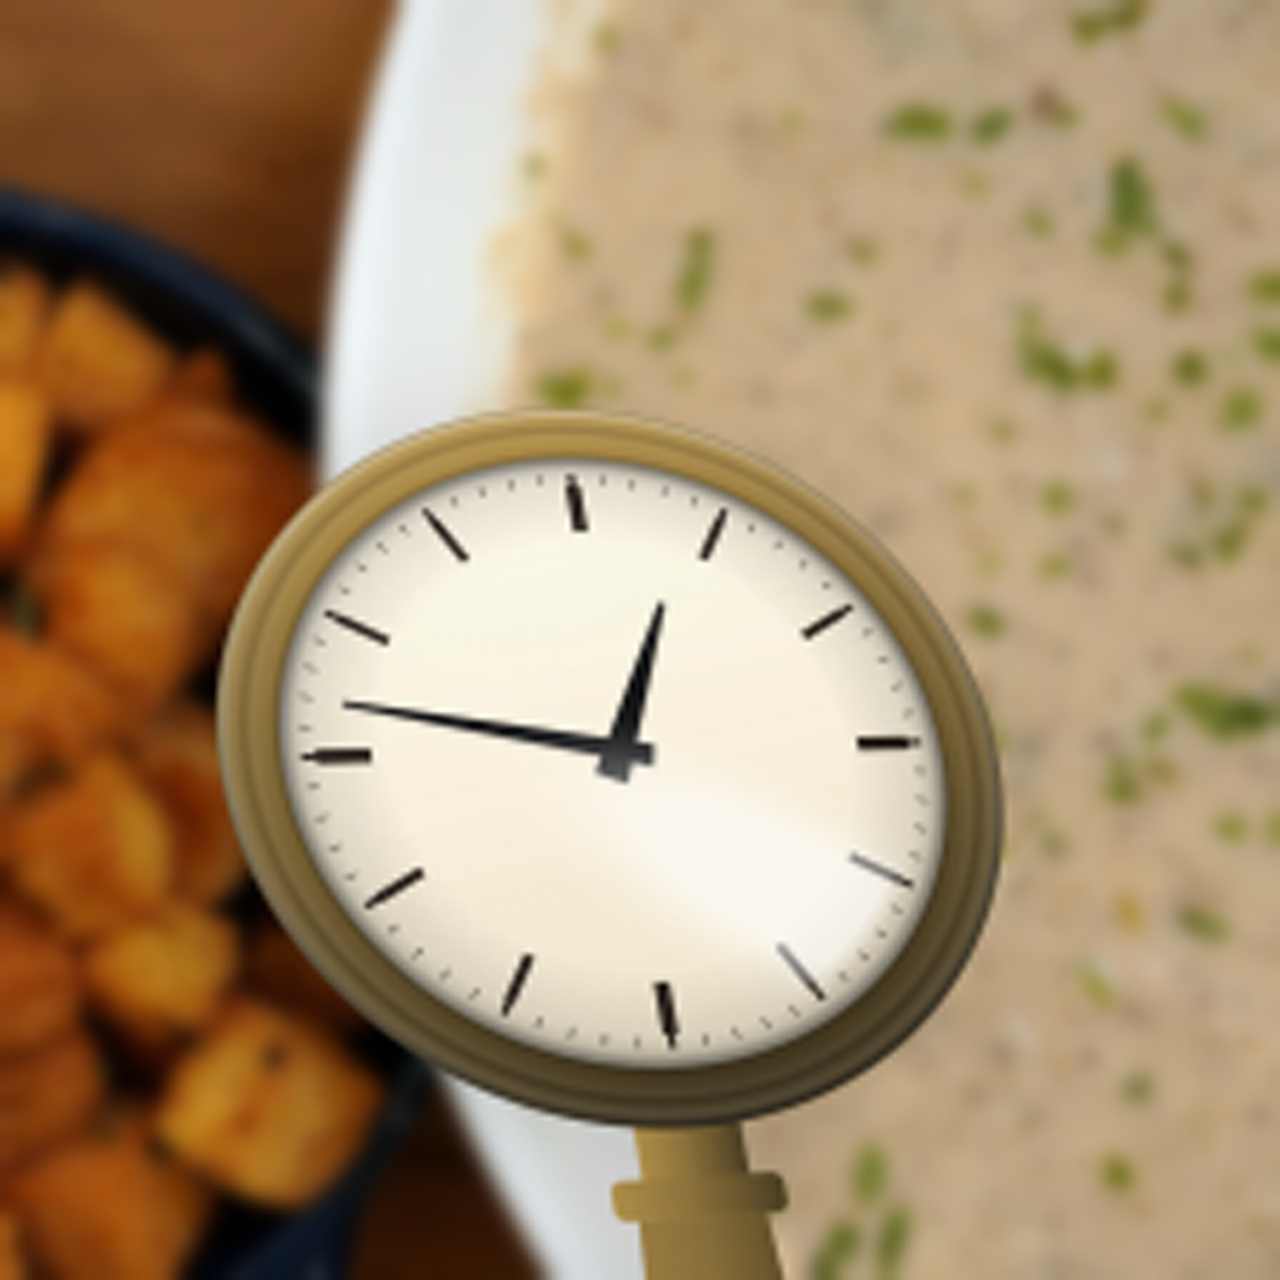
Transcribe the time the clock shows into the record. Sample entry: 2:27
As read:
12:47
